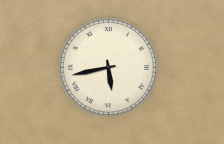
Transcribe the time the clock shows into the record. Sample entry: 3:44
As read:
5:43
